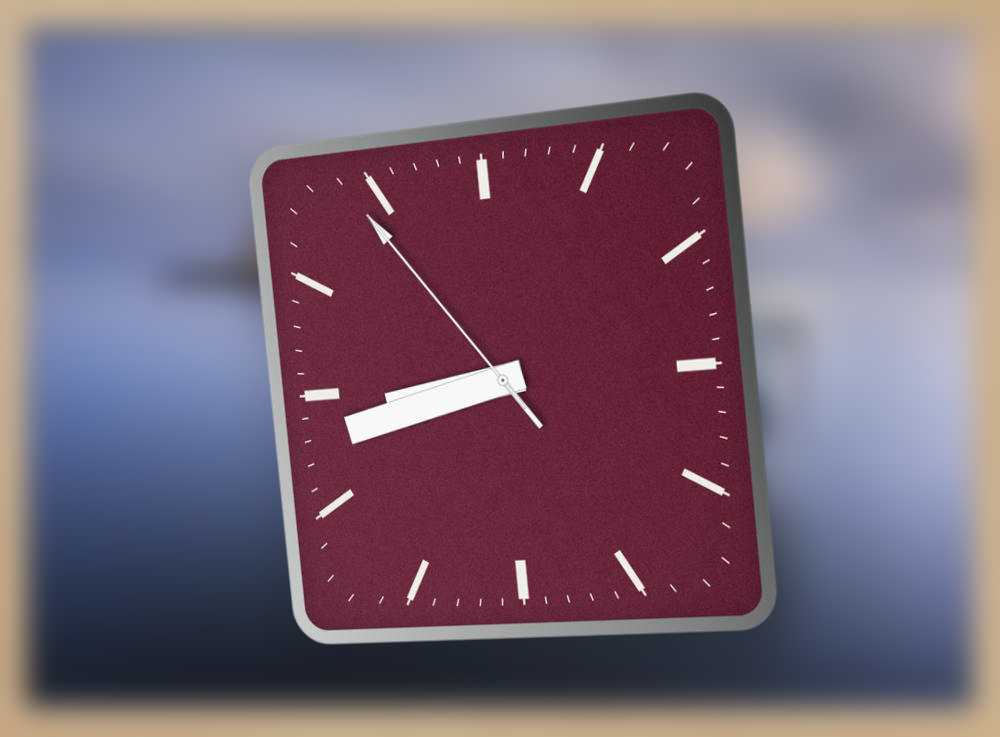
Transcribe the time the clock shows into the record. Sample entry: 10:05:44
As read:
8:42:54
